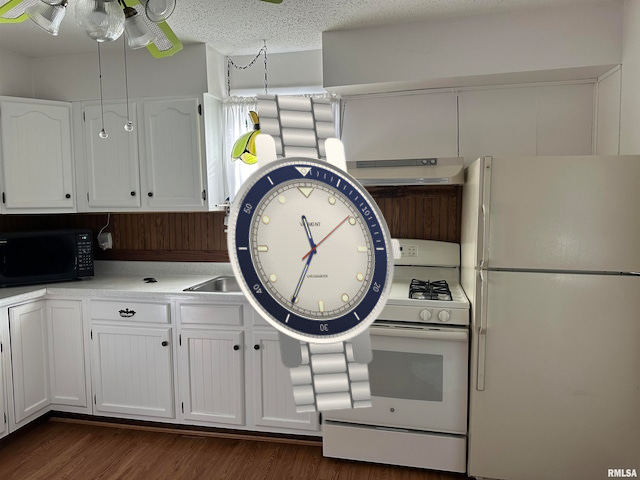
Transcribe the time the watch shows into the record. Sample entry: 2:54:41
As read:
11:35:09
